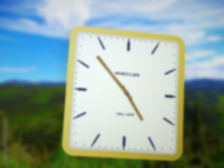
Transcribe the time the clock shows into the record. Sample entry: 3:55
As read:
4:53
